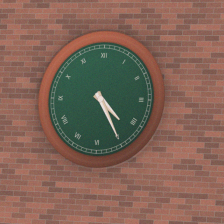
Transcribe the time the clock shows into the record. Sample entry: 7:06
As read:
4:25
